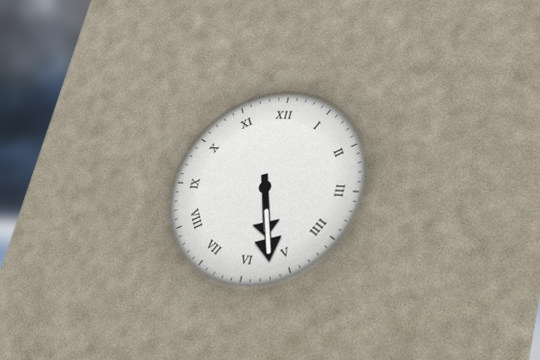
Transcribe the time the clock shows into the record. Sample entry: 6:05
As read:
5:27
